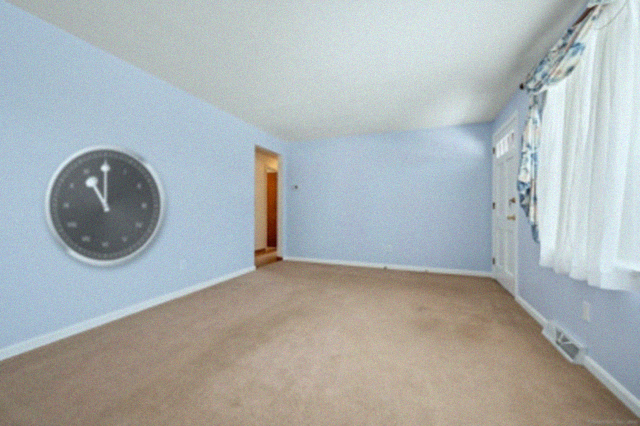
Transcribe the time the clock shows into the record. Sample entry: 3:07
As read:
11:00
